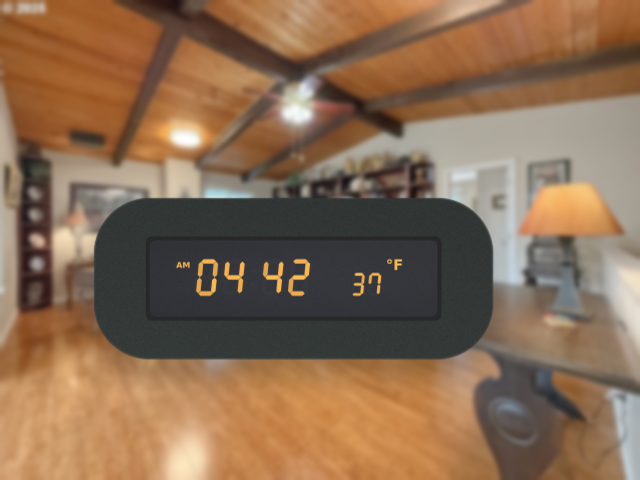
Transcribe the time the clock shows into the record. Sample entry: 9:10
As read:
4:42
